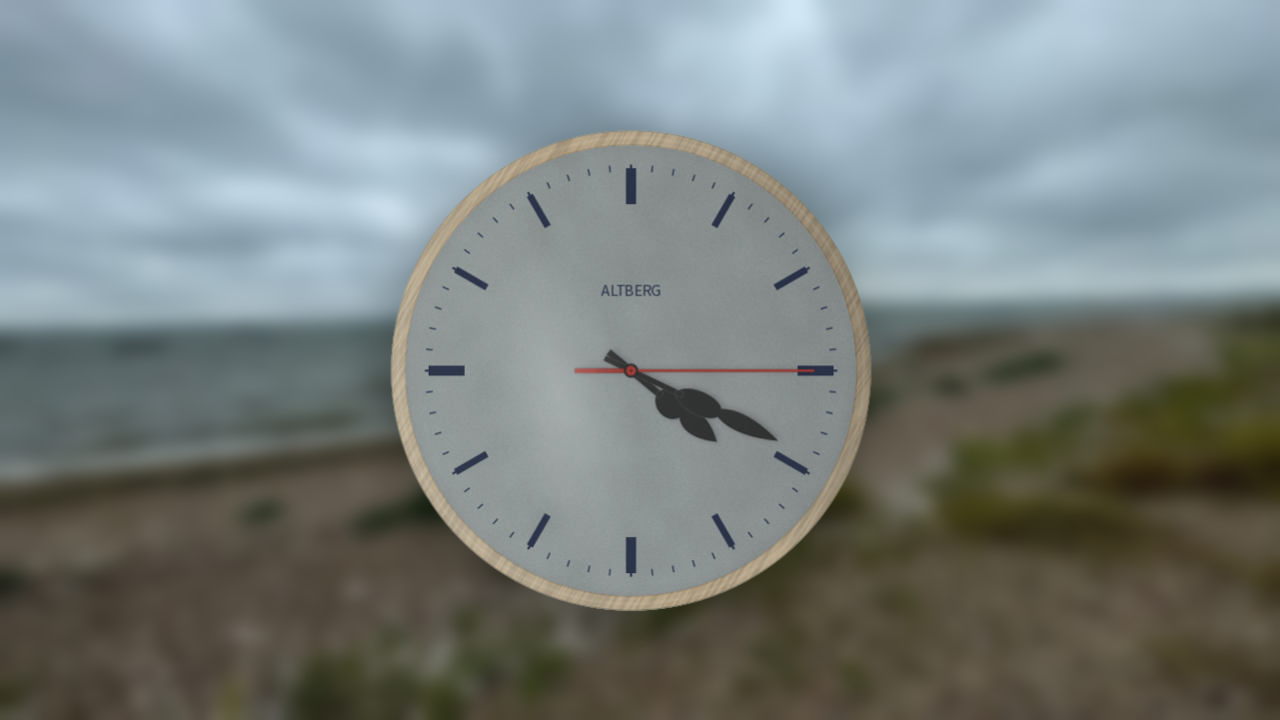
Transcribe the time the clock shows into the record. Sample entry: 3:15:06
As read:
4:19:15
